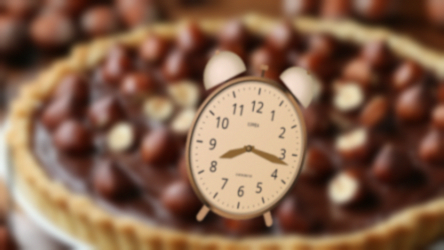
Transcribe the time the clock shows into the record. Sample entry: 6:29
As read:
8:17
